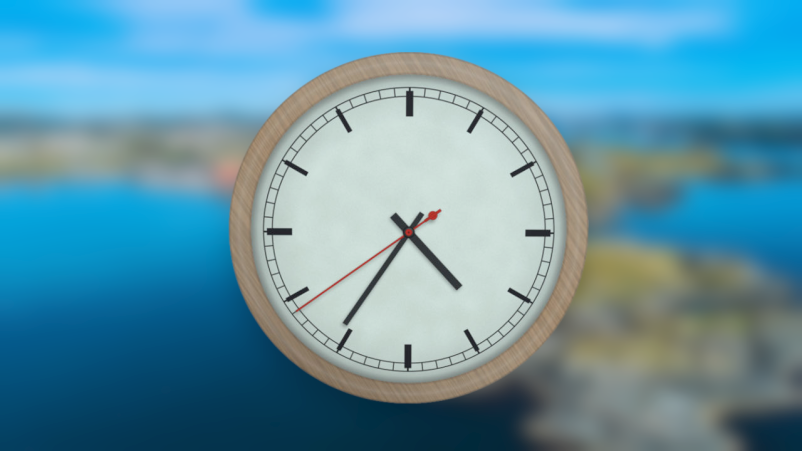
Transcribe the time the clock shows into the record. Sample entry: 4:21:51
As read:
4:35:39
